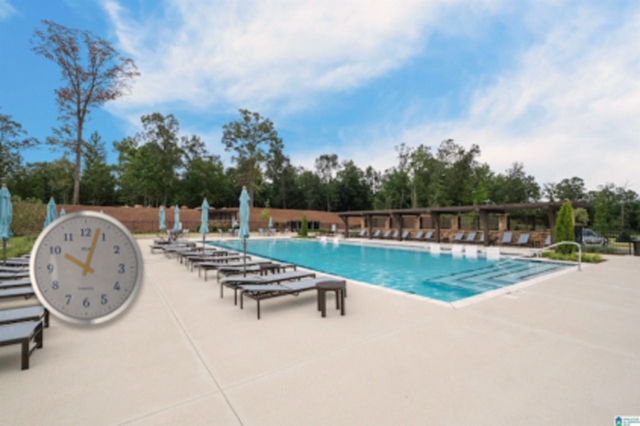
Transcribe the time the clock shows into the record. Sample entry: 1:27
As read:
10:03
